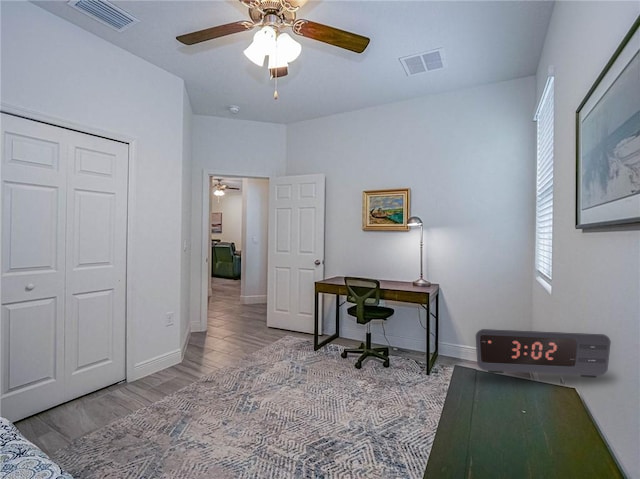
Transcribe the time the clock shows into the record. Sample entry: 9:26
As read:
3:02
